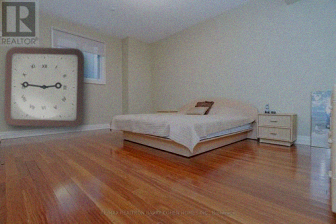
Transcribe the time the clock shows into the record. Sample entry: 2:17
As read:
2:46
